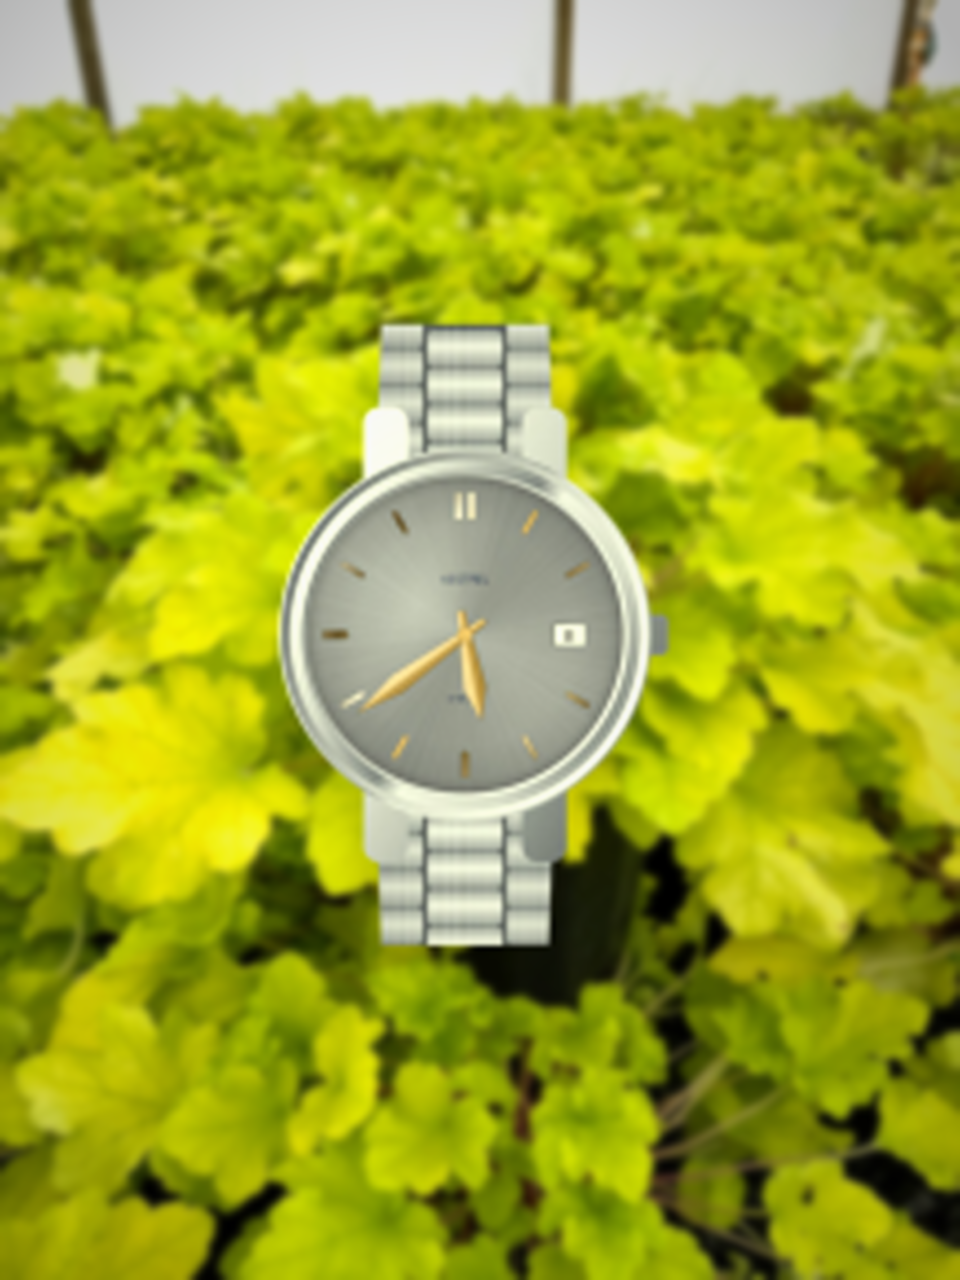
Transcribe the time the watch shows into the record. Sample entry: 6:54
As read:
5:39
